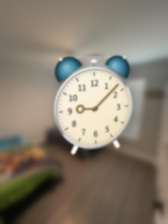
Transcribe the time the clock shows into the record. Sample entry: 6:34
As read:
9:08
